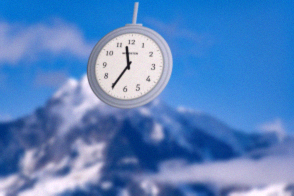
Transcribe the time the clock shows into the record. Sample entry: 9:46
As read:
11:35
